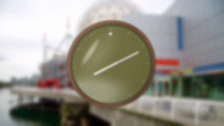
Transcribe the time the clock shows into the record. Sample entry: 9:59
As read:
8:11
